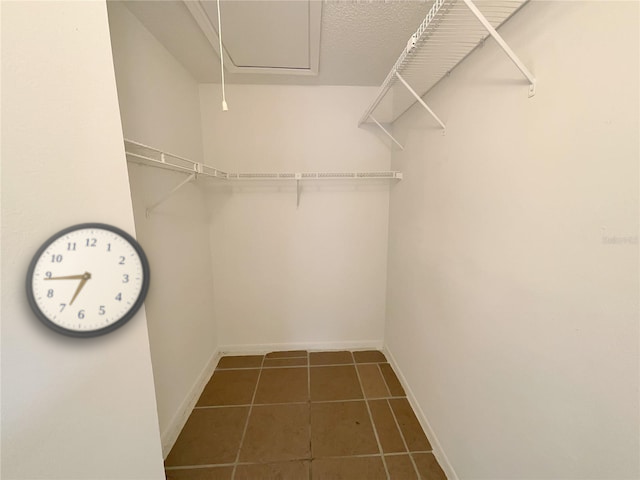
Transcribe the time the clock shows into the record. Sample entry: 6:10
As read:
6:44
